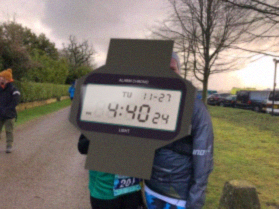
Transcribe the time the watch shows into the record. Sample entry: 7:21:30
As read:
4:40:24
